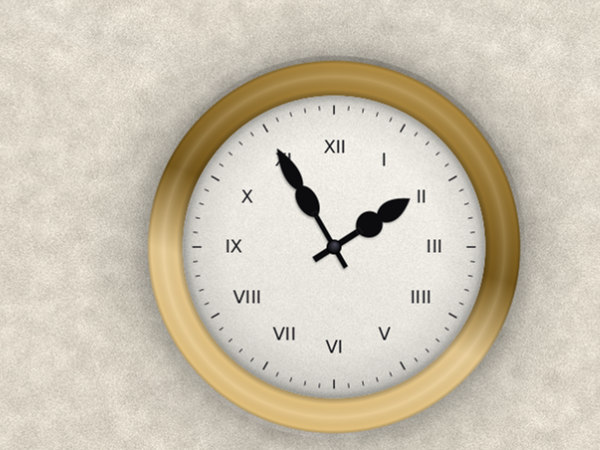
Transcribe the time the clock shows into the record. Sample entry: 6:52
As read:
1:55
